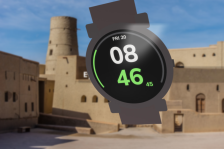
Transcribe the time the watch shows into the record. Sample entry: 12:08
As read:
8:46
